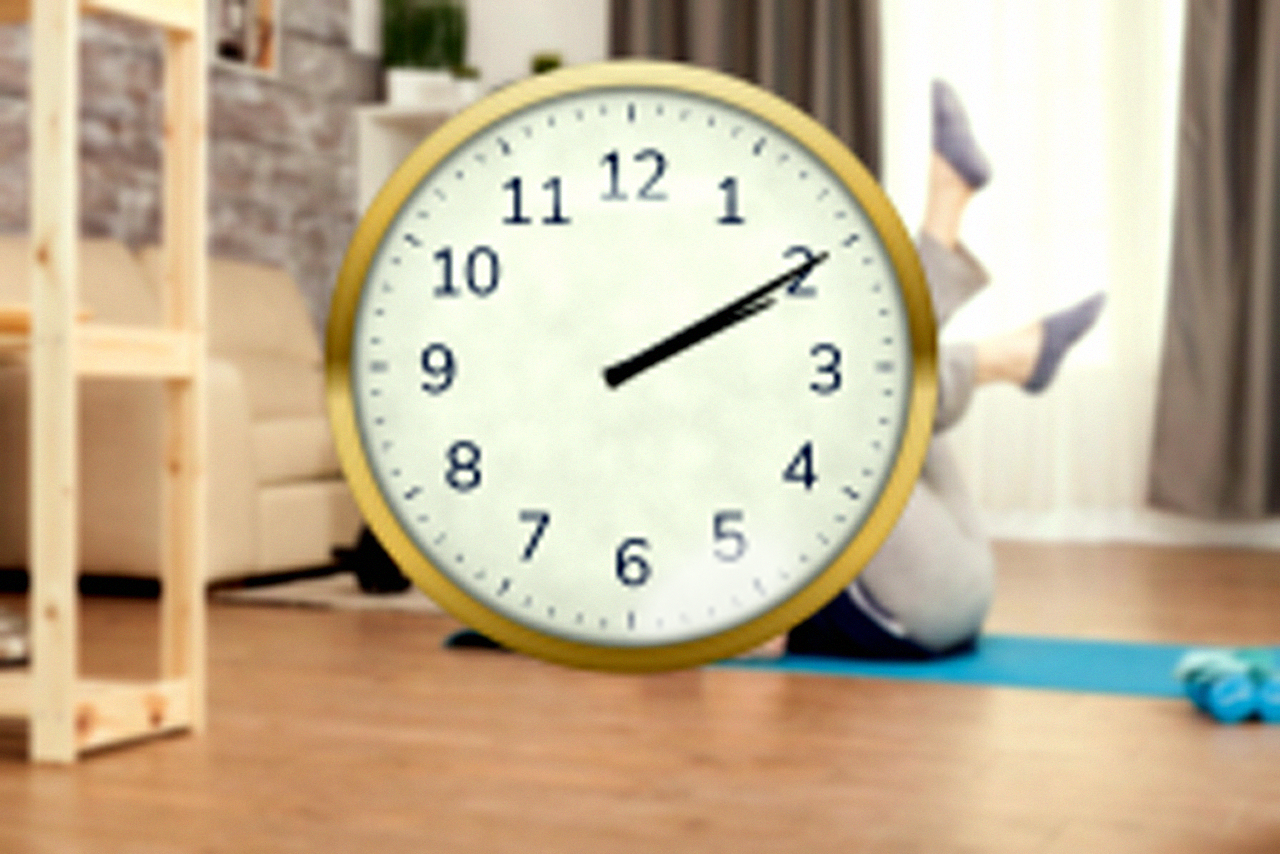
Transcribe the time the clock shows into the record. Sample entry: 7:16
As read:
2:10
